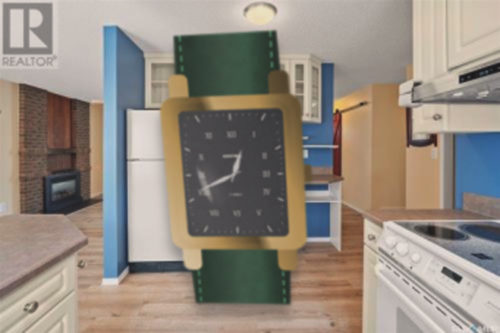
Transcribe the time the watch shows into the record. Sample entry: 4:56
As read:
12:41
